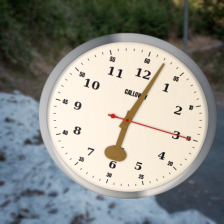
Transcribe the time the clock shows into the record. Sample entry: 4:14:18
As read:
6:02:15
